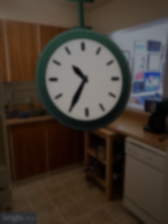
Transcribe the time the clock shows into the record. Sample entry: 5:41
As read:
10:35
